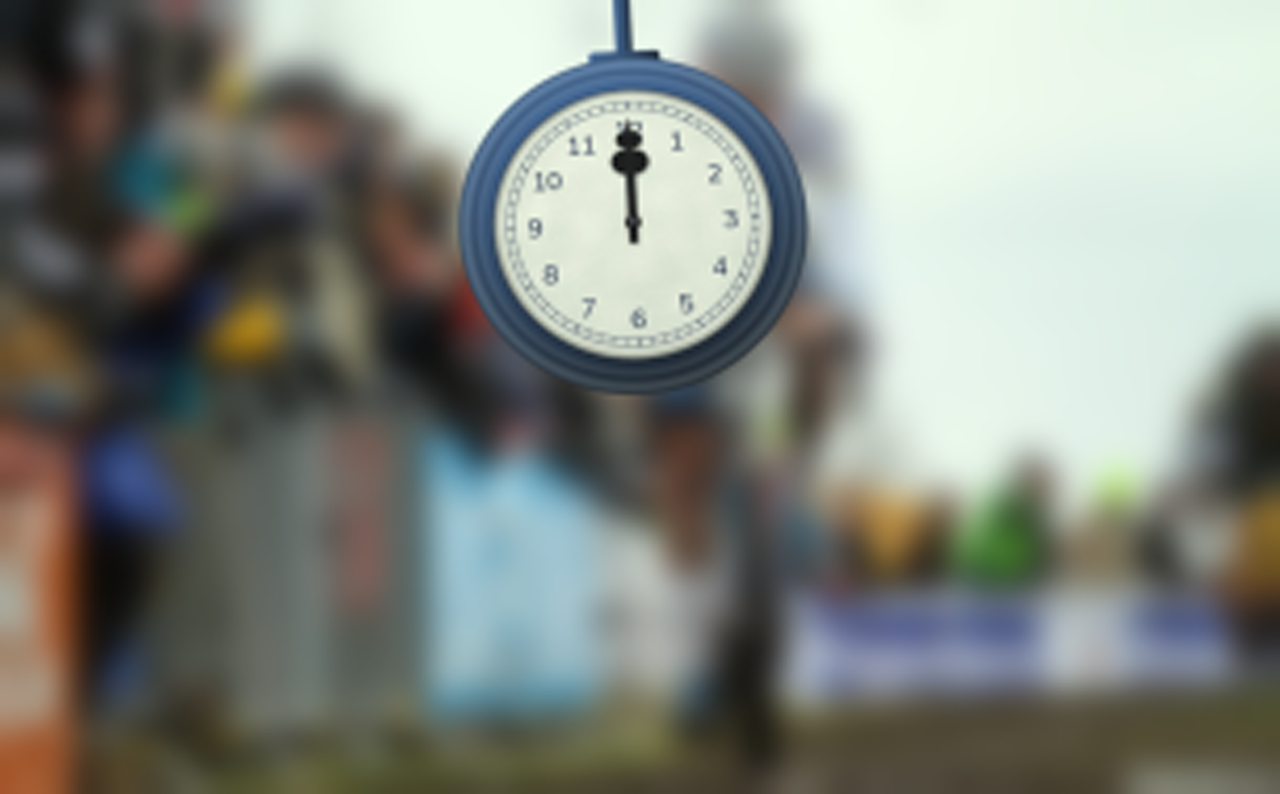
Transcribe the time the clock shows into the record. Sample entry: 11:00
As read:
12:00
